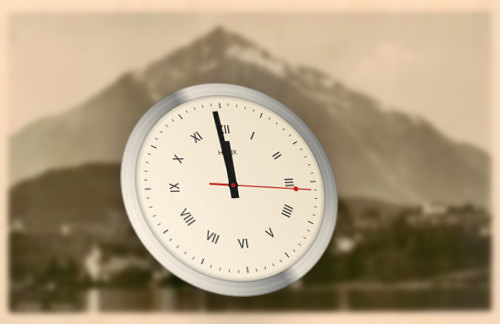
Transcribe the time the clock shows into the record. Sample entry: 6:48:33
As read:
11:59:16
